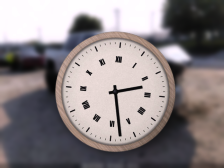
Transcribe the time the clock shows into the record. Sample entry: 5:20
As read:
2:28
